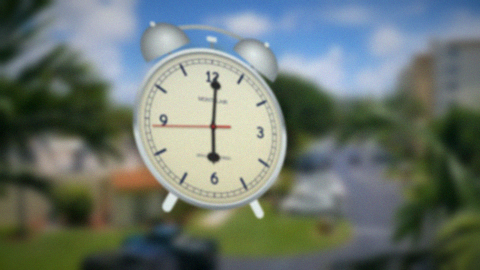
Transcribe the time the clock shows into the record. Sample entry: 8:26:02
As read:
6:00:44
